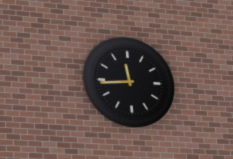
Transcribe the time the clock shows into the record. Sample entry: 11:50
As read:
11:44
